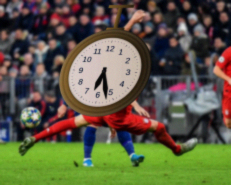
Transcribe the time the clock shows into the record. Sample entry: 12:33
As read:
6:27
